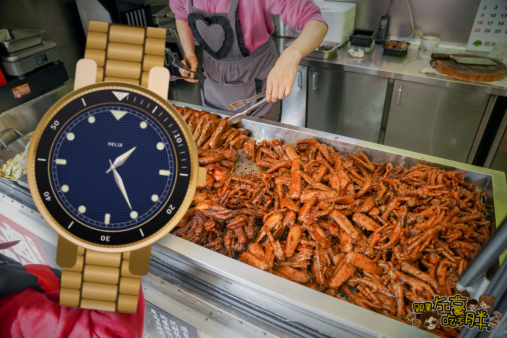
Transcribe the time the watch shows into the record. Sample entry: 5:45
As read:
1:25
